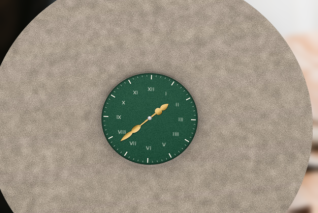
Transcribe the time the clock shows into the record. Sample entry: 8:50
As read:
1:38
